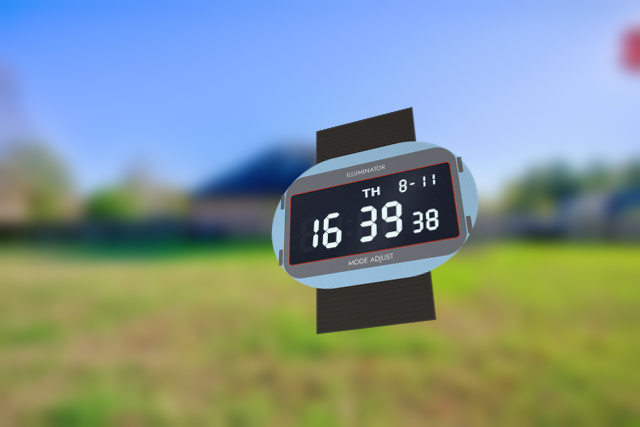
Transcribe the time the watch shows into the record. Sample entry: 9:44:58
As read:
16:39:38
